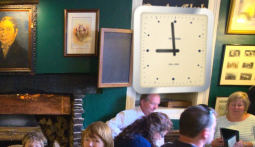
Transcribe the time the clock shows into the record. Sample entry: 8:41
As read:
8:59
